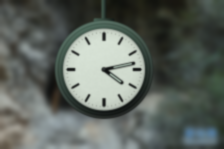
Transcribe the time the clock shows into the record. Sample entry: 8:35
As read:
4:13
